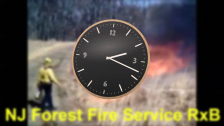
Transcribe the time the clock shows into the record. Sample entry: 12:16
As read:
2:18
